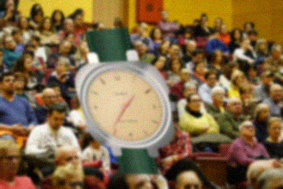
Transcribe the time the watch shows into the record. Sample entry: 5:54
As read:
1:36
